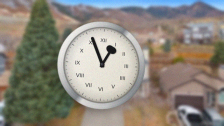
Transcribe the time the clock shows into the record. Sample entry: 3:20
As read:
12:56
